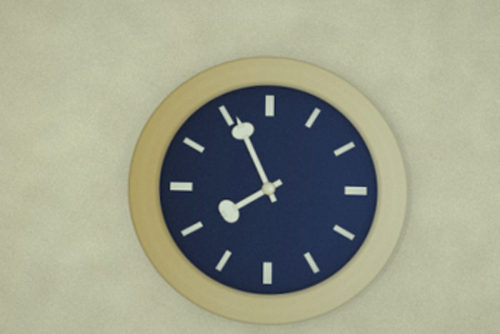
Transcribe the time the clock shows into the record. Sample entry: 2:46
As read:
7:56
